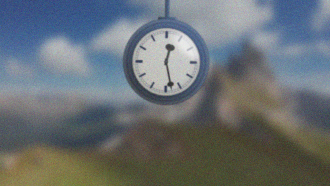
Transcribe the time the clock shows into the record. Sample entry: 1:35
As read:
12:28
